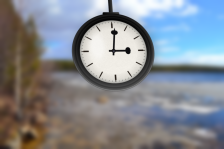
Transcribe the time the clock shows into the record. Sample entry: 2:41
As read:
3:01
